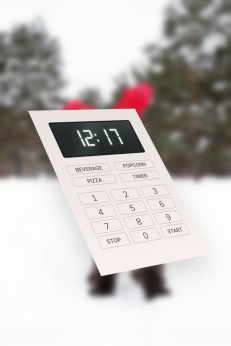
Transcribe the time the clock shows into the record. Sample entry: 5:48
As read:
12:17
